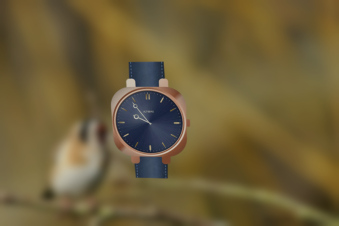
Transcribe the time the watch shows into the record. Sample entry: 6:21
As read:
9:54
